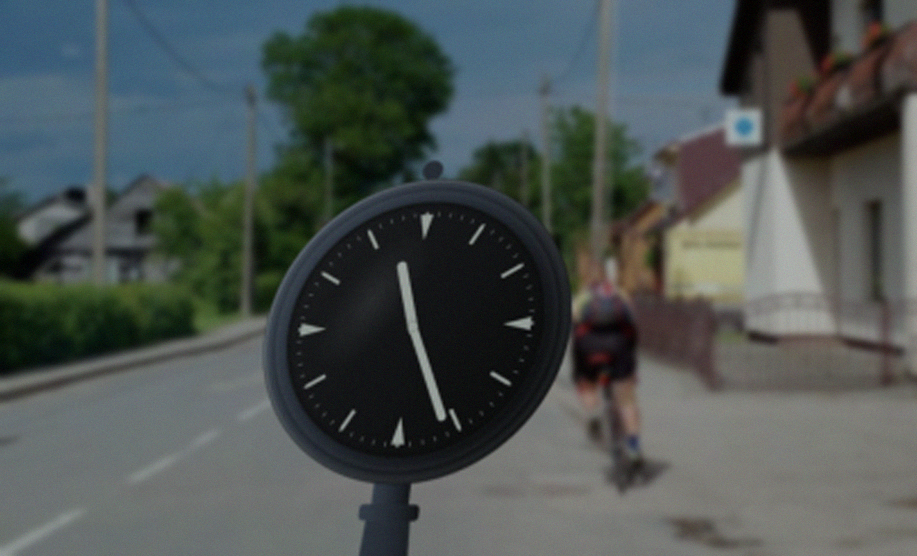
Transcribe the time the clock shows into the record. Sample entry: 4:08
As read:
11:26
